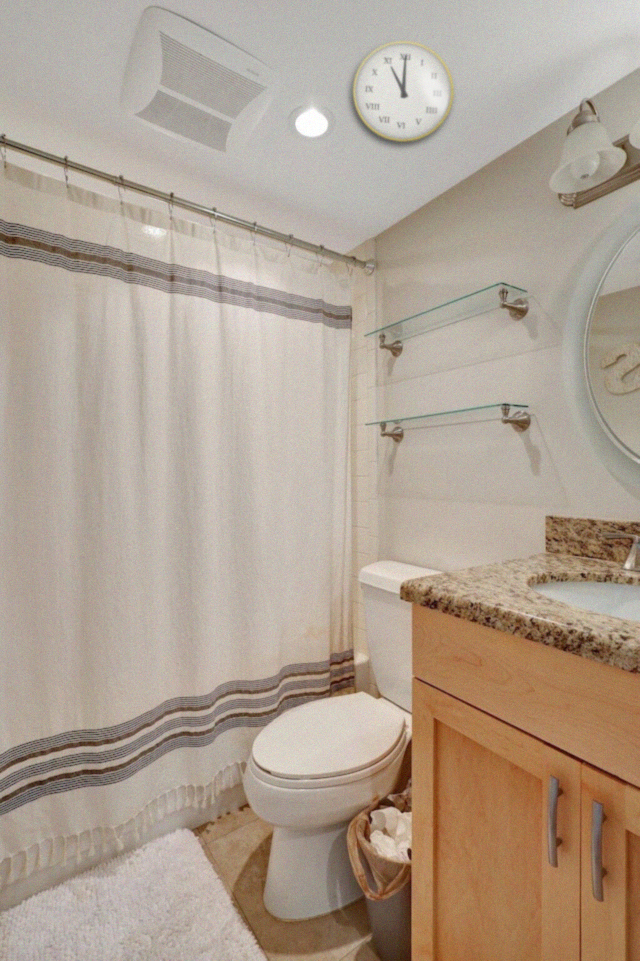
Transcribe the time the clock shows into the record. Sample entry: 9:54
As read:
11:00
